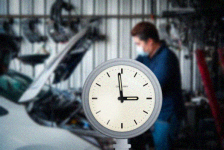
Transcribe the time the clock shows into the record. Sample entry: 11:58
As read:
2:59
